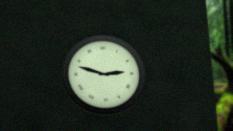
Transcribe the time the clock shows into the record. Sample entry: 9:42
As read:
2:48
